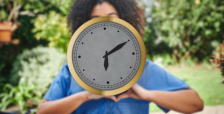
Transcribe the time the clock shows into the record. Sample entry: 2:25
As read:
6:10
